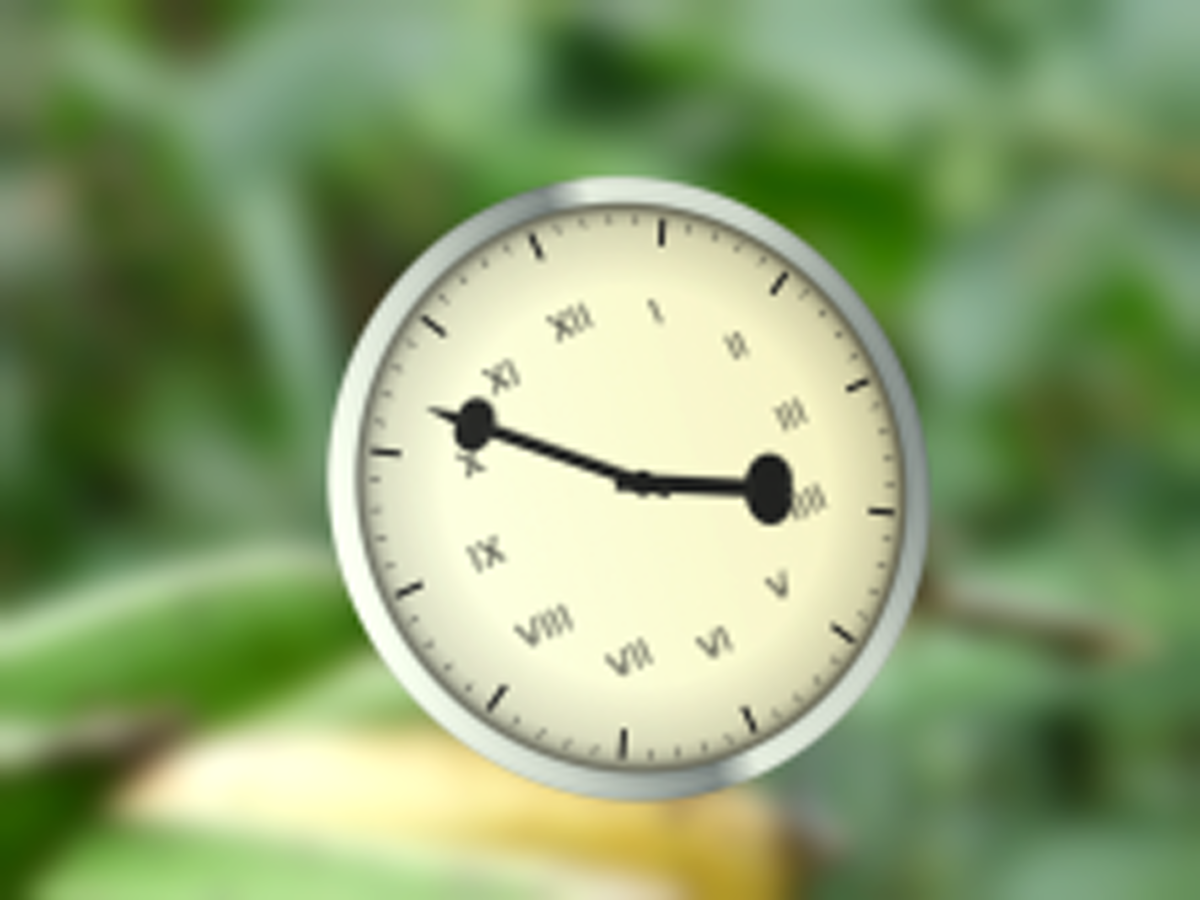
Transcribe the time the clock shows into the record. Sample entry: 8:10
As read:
3:52
